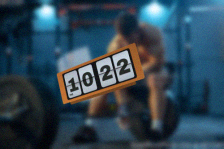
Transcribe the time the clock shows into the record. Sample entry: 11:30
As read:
10:22
